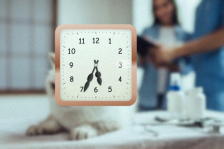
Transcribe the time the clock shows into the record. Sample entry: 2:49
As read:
5:34
